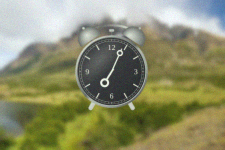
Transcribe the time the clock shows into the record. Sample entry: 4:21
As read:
7:04
